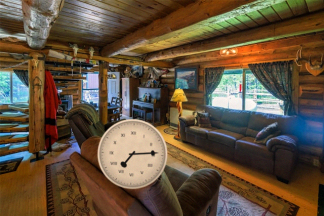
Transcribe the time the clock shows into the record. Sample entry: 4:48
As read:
7:14
